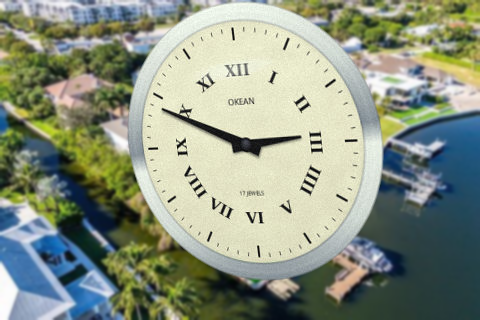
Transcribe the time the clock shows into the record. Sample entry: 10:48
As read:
2:49
